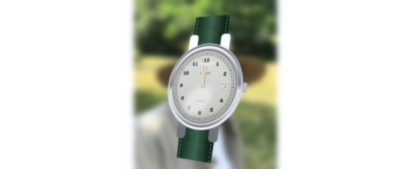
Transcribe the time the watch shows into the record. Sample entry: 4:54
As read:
11:58
